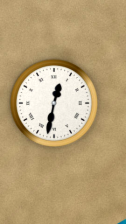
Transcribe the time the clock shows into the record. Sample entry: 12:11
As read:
12:32
